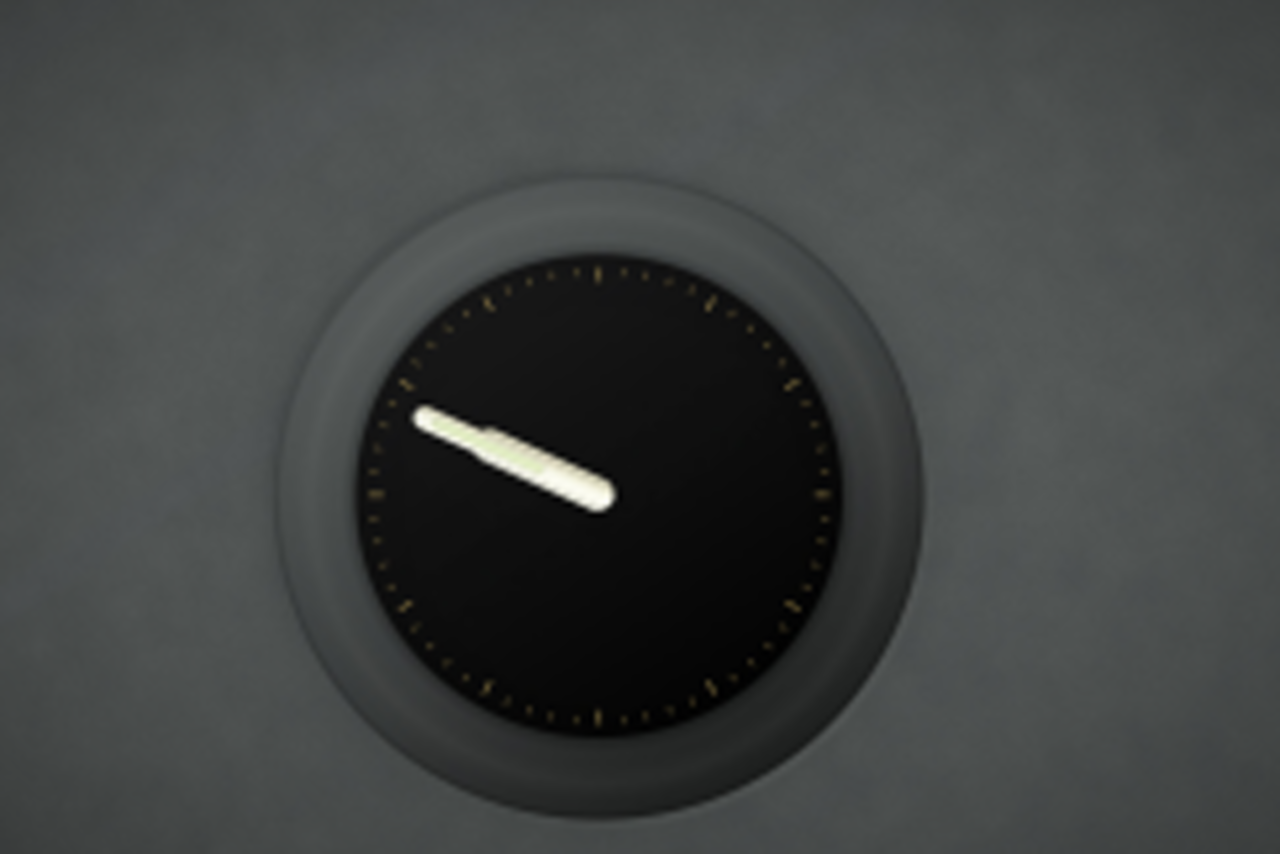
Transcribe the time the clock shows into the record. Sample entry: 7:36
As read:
9:49
